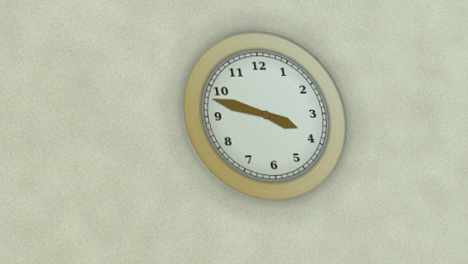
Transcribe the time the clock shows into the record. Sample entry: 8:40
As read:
3:48
